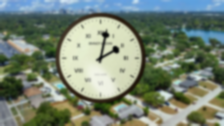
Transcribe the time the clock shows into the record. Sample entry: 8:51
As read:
2:02
